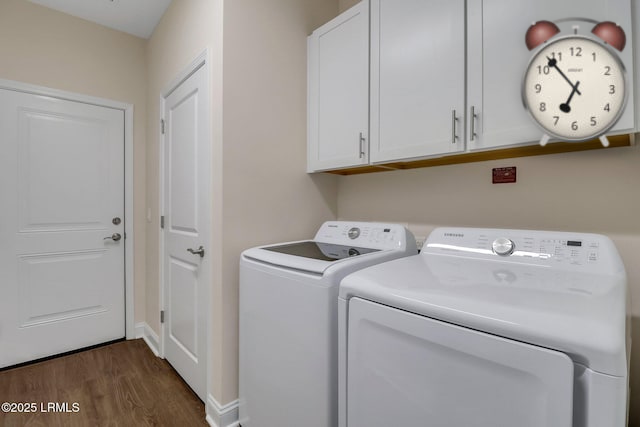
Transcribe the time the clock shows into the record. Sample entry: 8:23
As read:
6:53
